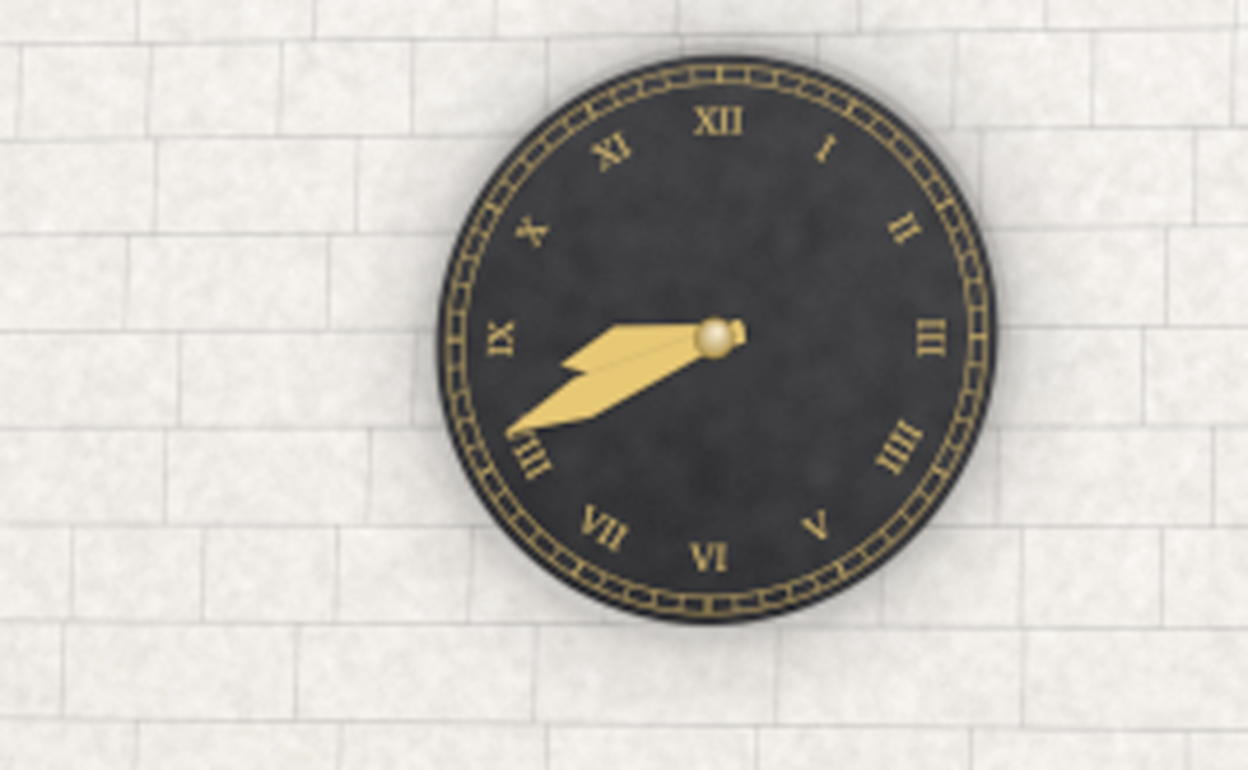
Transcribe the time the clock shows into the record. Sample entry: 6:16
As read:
8:41
